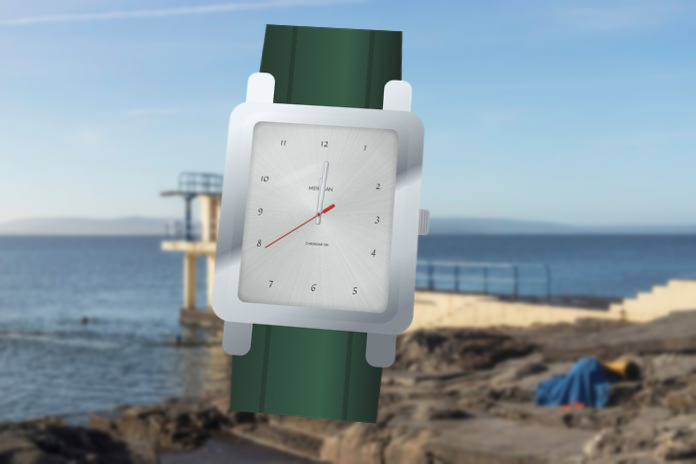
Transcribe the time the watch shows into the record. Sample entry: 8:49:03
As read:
12:00:39
